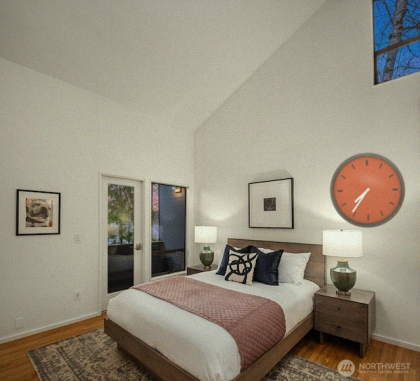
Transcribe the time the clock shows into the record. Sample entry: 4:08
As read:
7:36
